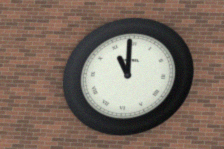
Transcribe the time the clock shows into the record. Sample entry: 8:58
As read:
10:59
